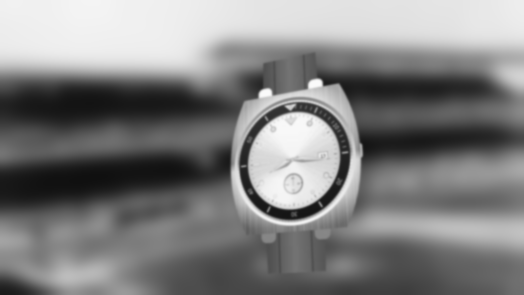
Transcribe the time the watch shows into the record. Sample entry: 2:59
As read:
8:16
